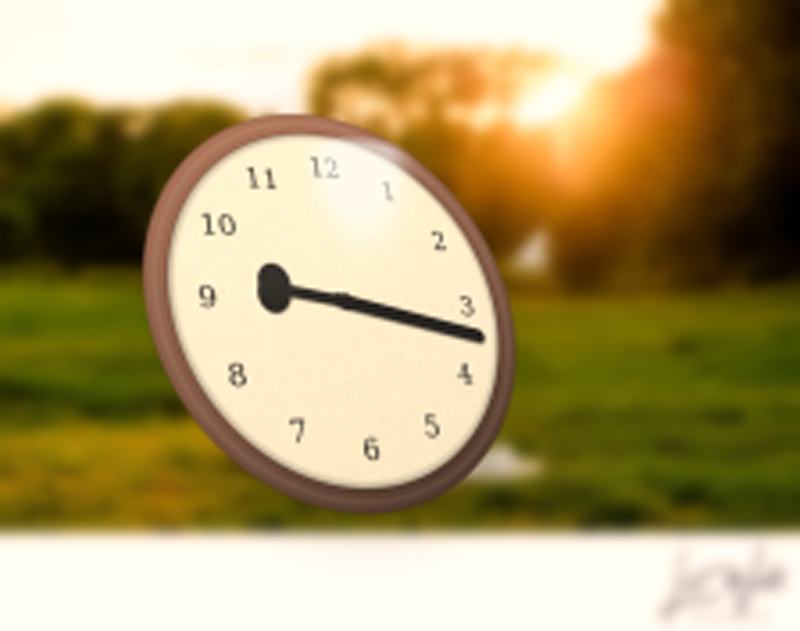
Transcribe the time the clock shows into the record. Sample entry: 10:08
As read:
9:17
